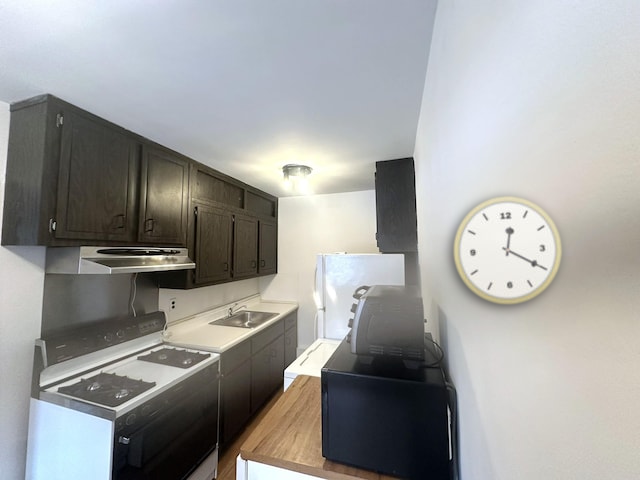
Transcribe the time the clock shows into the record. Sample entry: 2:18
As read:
12:20
